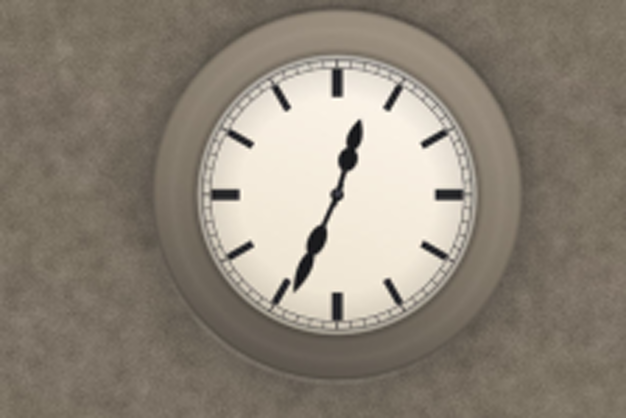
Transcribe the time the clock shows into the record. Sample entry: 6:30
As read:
12:34
